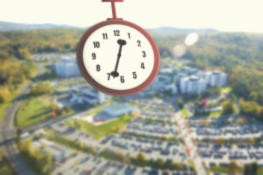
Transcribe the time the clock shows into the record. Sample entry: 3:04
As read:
12:33
